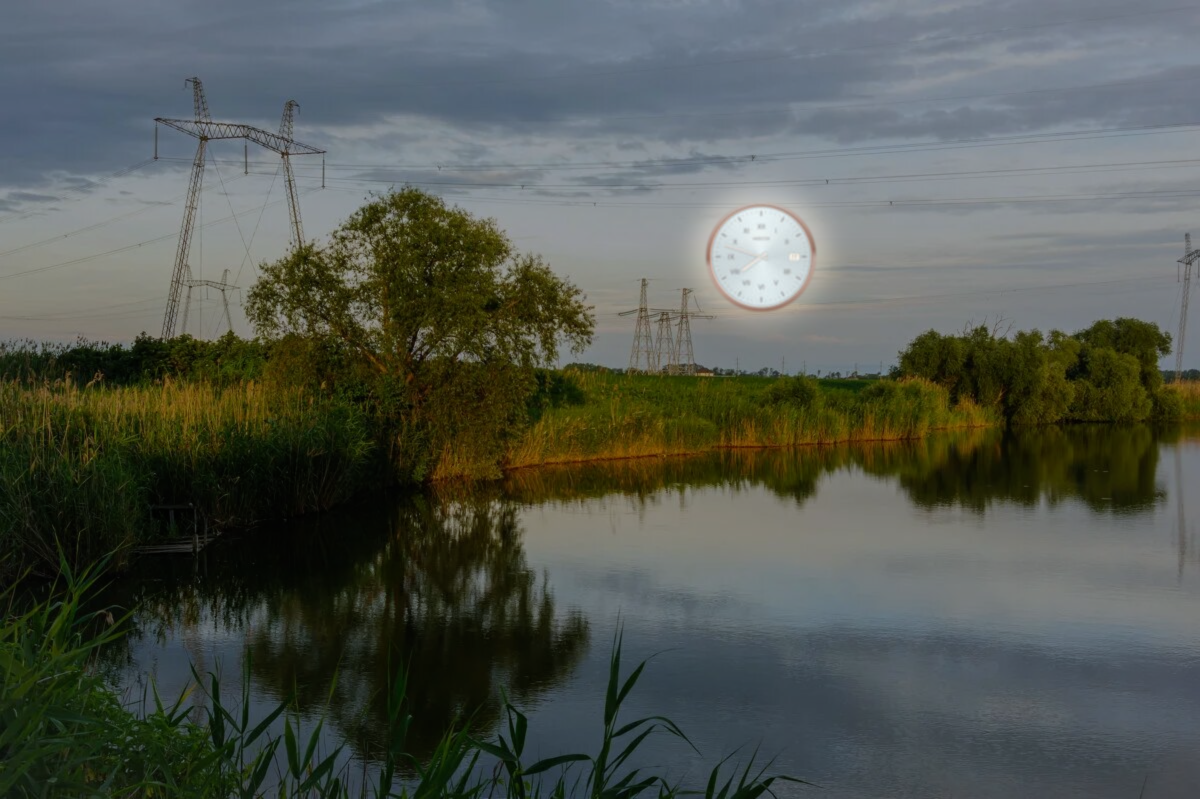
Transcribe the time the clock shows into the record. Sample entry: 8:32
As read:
7:48
